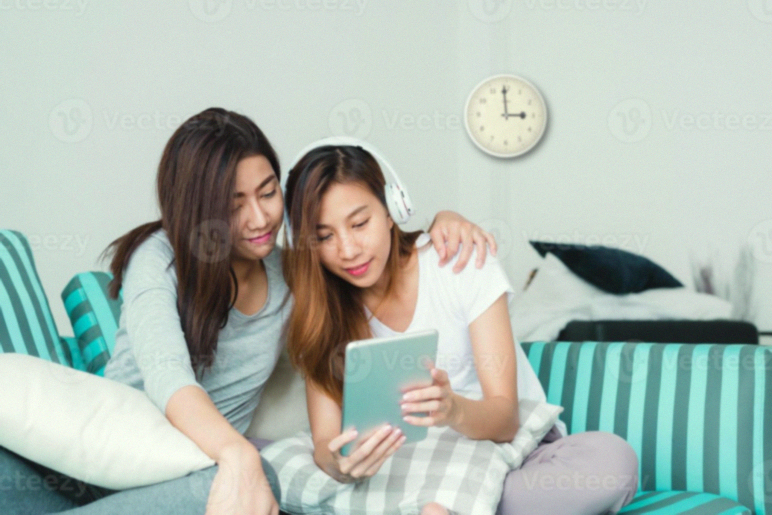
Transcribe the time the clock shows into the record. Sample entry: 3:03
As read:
2:59
